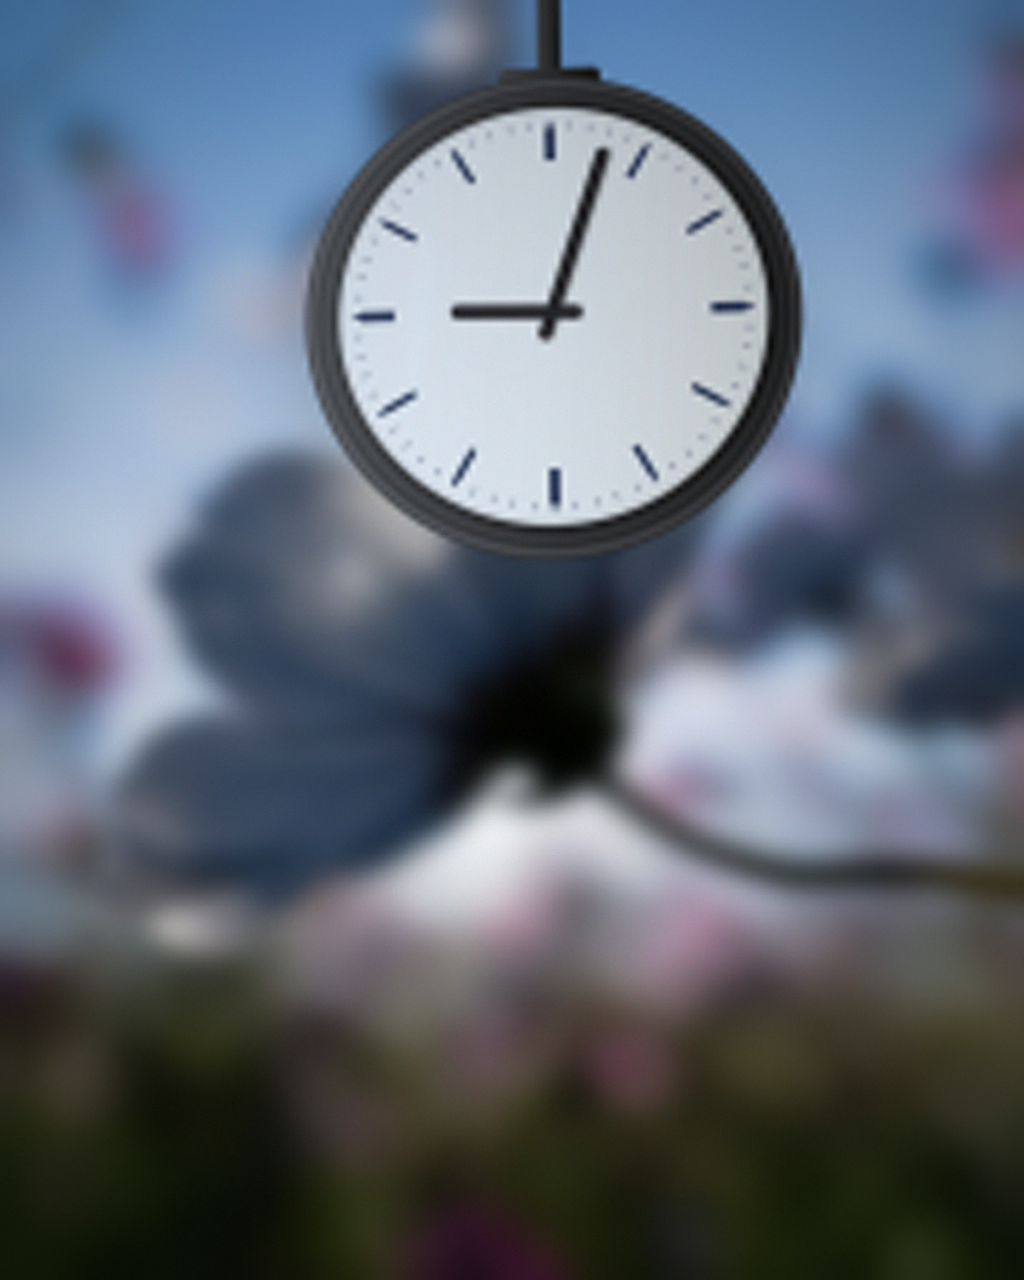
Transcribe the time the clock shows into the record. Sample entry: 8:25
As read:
9:03
